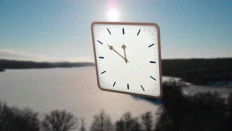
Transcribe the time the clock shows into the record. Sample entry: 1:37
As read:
11:51
